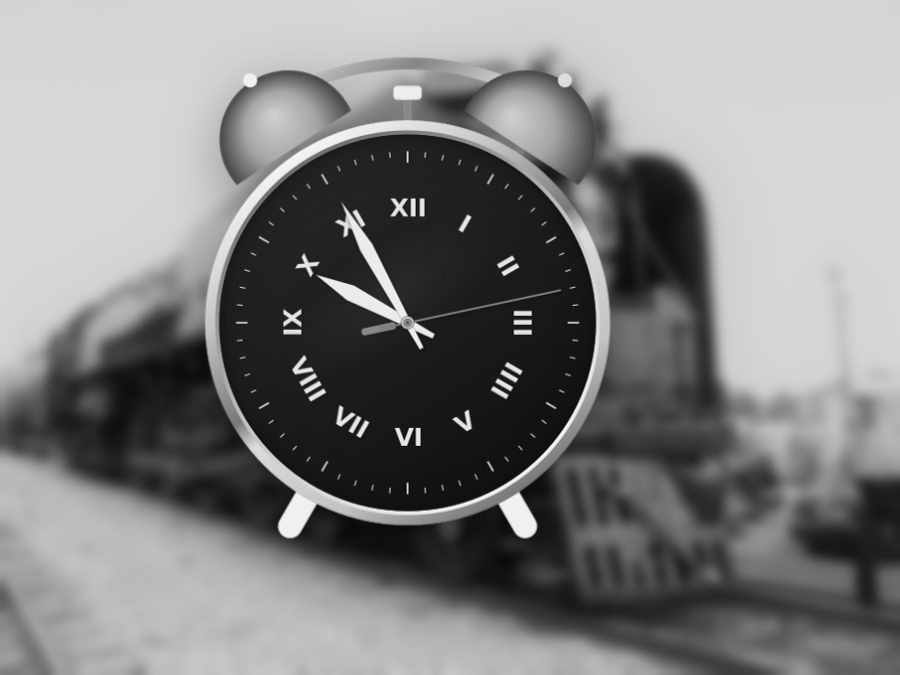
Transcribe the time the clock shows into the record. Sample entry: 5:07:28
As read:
9:55:13
